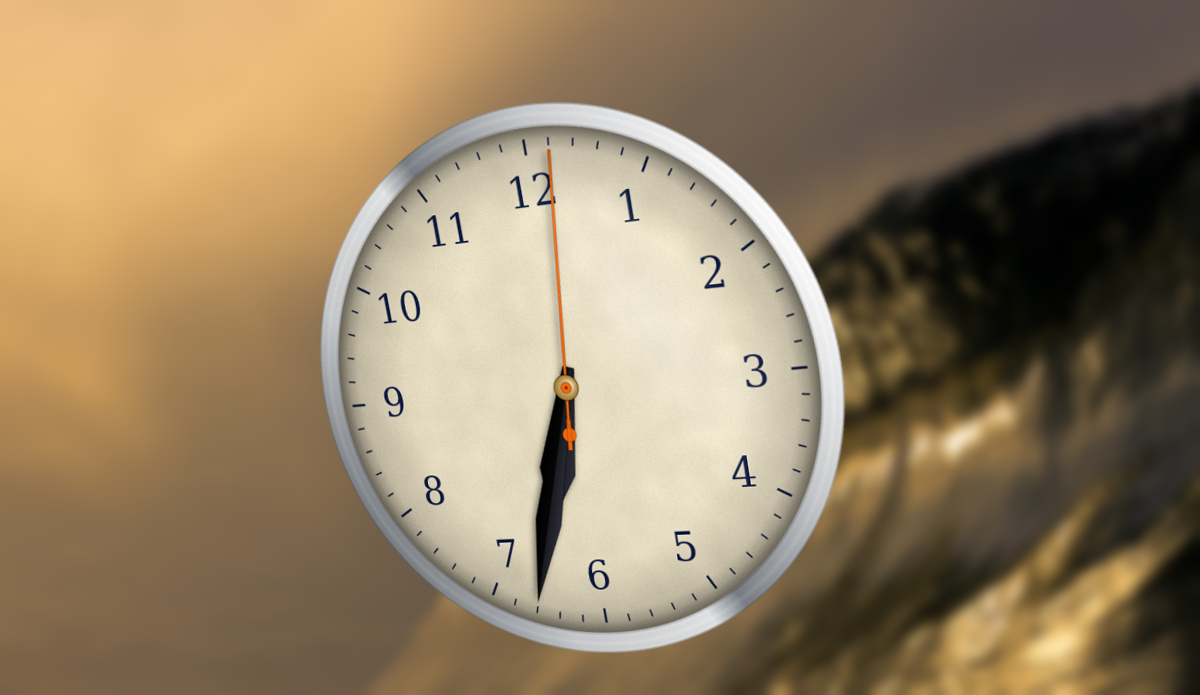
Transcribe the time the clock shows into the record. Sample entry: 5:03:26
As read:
6:33:01
